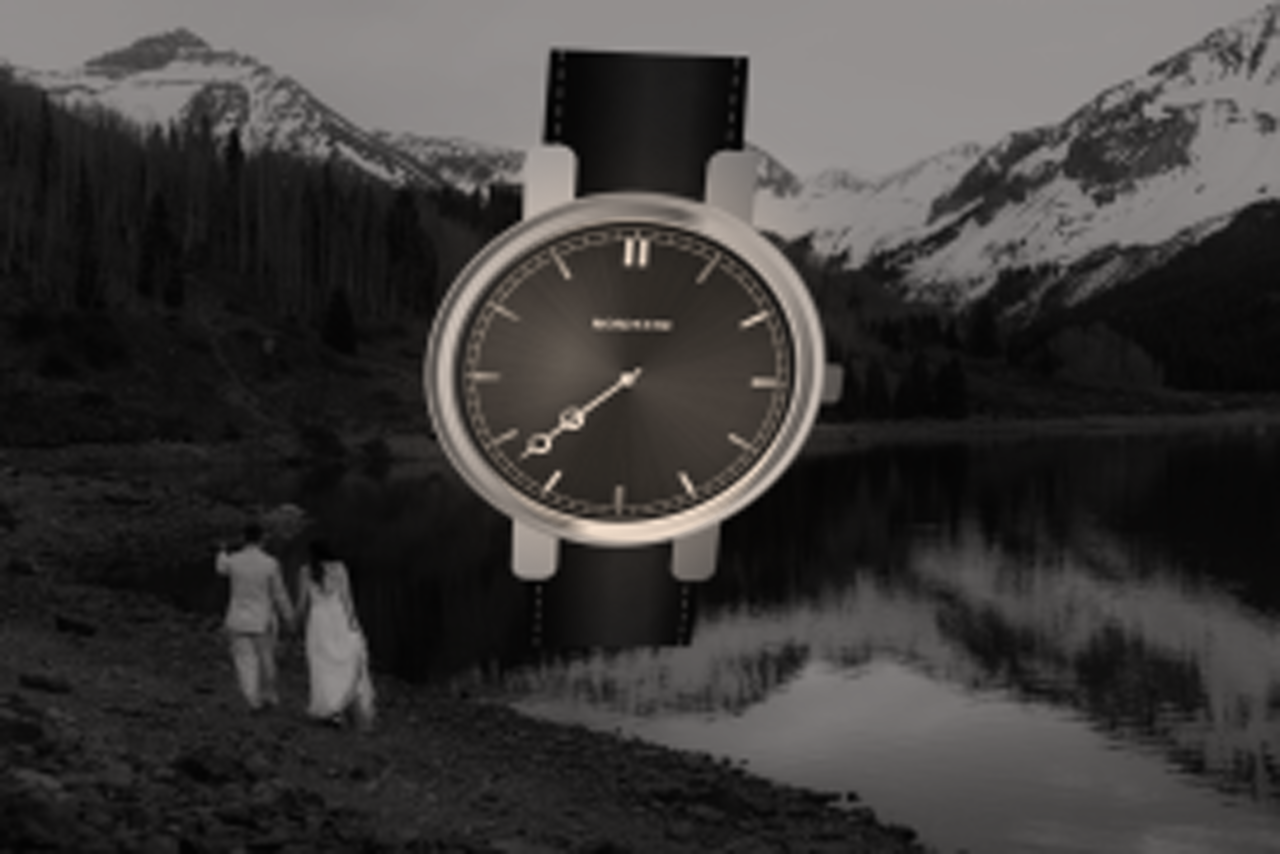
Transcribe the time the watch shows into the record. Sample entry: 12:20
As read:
7:38
